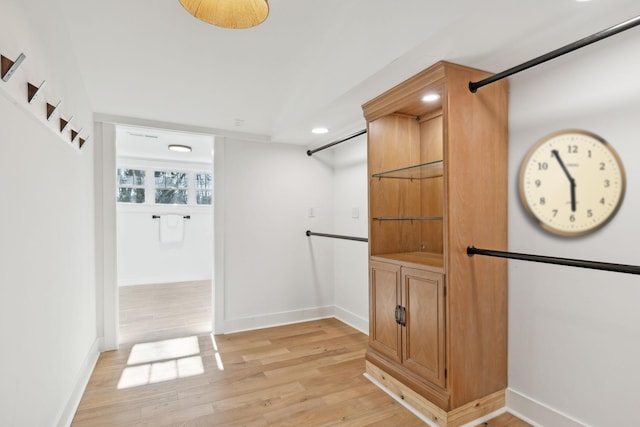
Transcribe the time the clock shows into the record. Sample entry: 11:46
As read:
5:55
